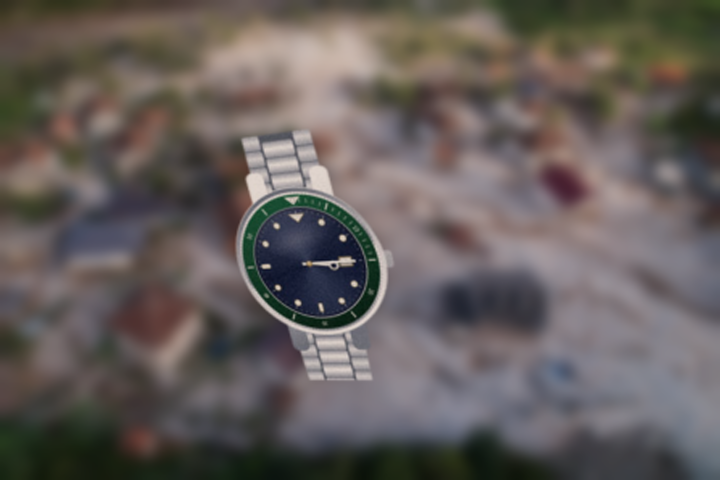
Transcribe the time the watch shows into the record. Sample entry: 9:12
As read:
3:15
